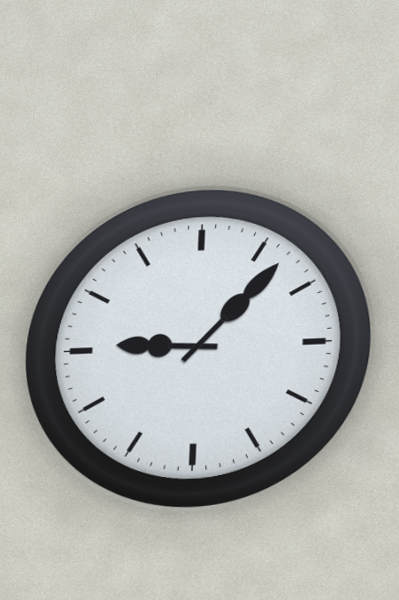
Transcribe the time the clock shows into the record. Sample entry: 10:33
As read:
9:07
